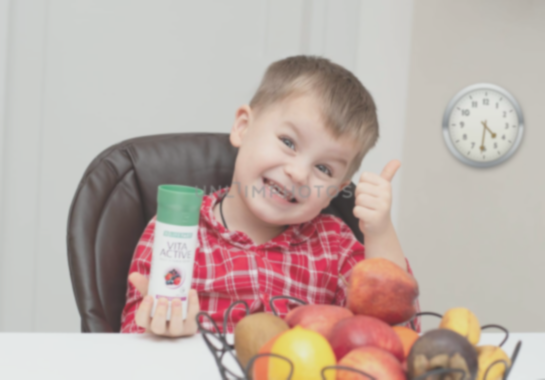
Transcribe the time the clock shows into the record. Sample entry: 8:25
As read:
4:31
